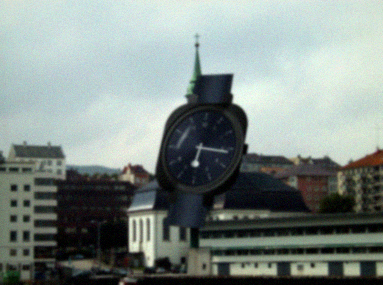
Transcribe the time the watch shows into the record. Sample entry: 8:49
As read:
6:16
